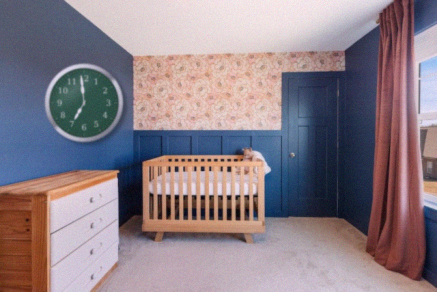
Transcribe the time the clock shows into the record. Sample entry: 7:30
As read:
6:59
